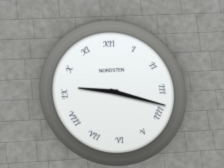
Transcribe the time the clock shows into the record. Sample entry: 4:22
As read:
9:18
